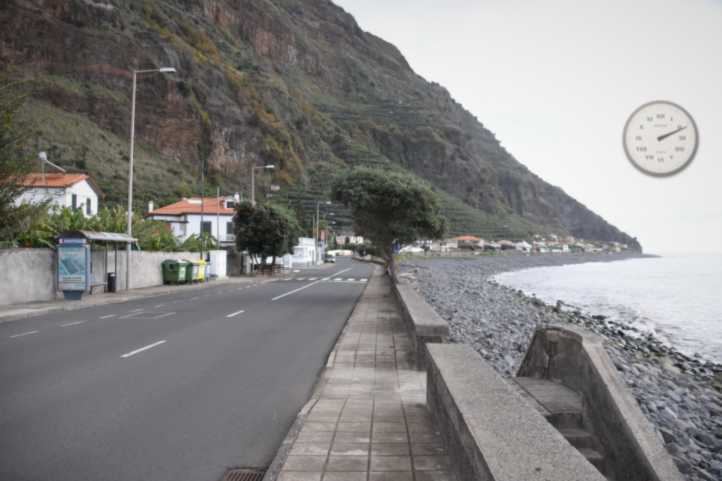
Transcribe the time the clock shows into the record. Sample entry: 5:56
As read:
2:11
